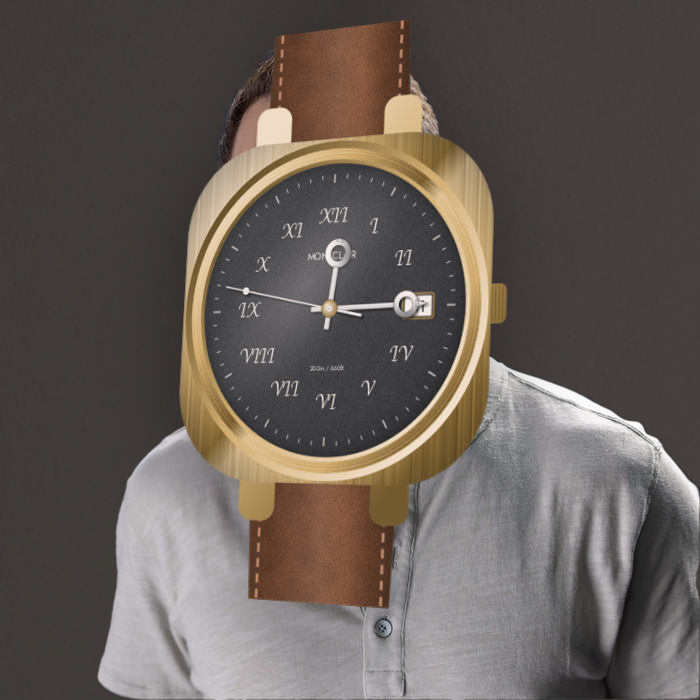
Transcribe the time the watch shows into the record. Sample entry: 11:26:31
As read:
12:14:47
